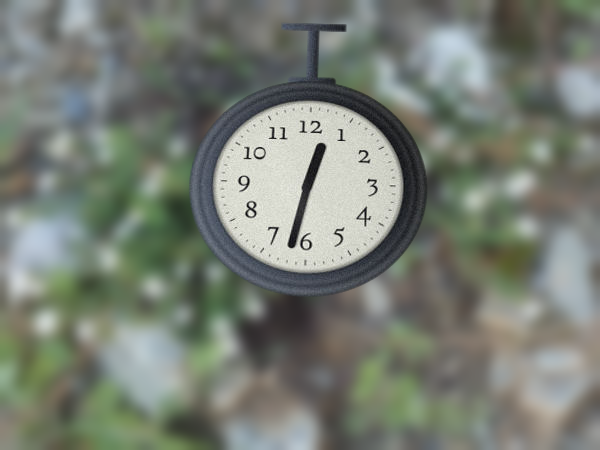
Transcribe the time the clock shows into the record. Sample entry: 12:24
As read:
12:32
